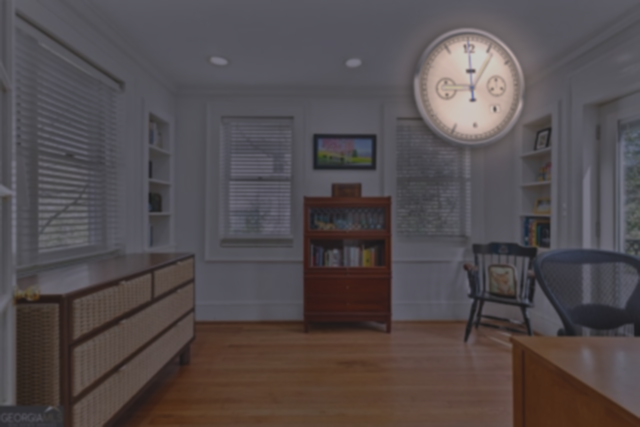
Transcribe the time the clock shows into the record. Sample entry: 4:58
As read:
9:06
